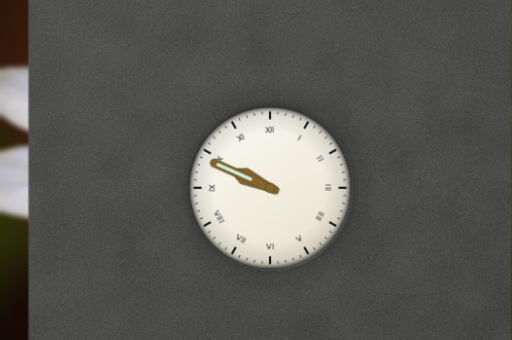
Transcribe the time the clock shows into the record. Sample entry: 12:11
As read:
9:49
